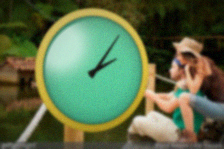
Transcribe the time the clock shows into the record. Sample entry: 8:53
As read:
2:06
